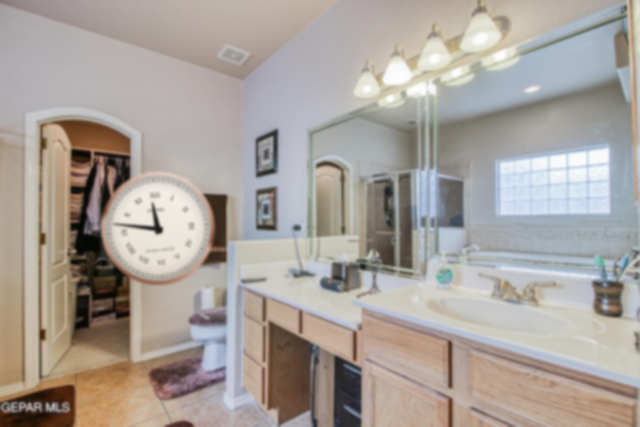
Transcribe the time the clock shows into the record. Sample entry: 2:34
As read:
11:47
